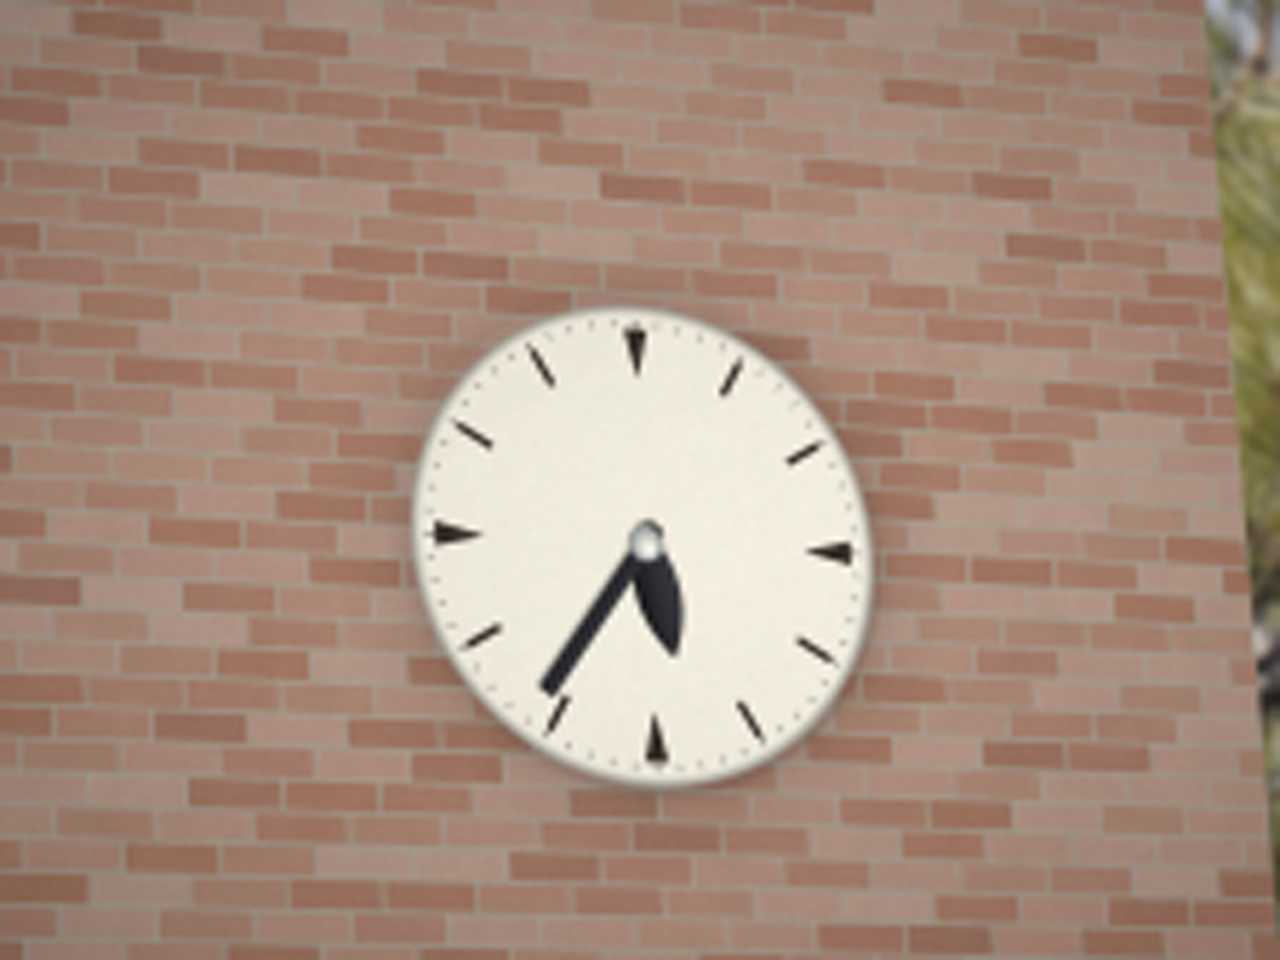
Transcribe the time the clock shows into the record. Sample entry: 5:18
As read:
5:36
